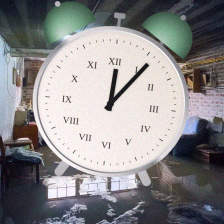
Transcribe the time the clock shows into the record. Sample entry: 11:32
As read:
12:06
